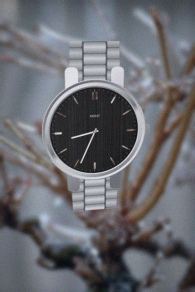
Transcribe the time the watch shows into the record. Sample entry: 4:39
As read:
8:34
